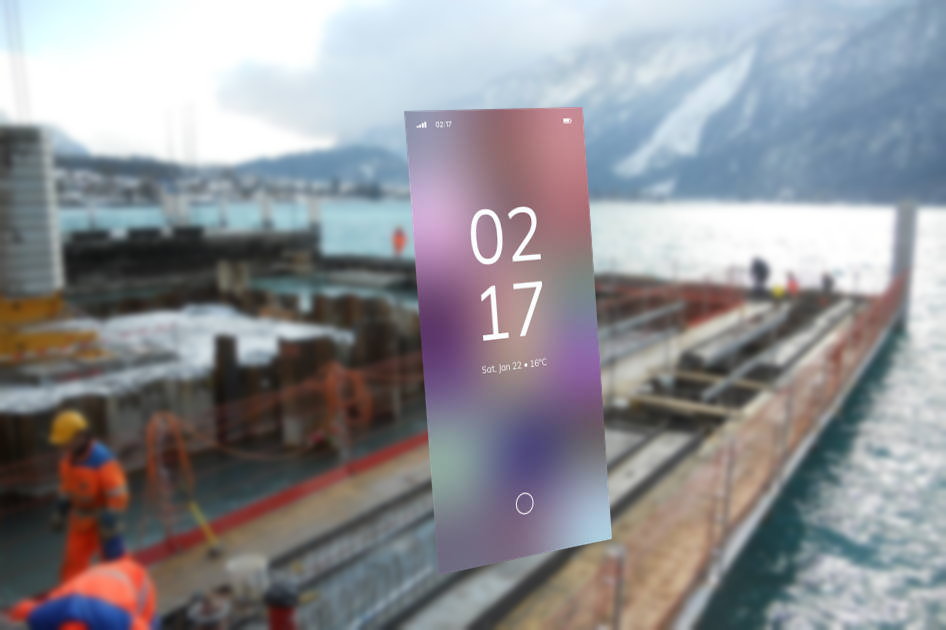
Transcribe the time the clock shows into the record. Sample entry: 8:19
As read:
2:17
